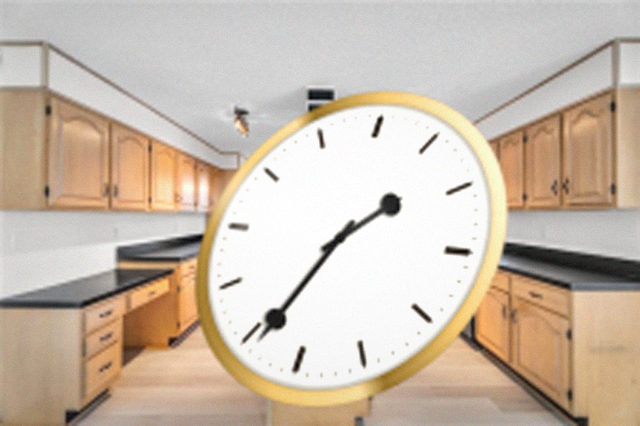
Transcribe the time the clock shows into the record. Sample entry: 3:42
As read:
1:34
